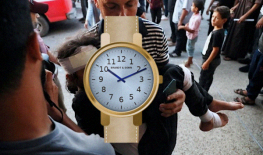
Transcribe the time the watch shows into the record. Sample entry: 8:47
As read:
10:11
